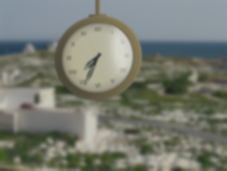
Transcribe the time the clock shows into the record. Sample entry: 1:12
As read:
7:34
